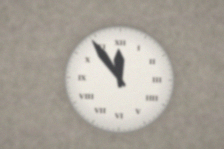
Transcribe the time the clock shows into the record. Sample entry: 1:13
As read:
11:54
